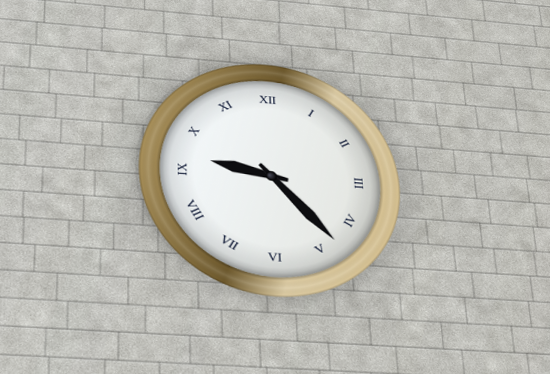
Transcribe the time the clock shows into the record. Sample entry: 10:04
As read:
9:23
